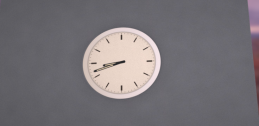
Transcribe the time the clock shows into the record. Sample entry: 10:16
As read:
8:42
